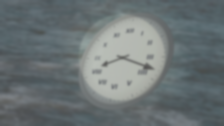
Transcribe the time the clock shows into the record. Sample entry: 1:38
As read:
8:18
